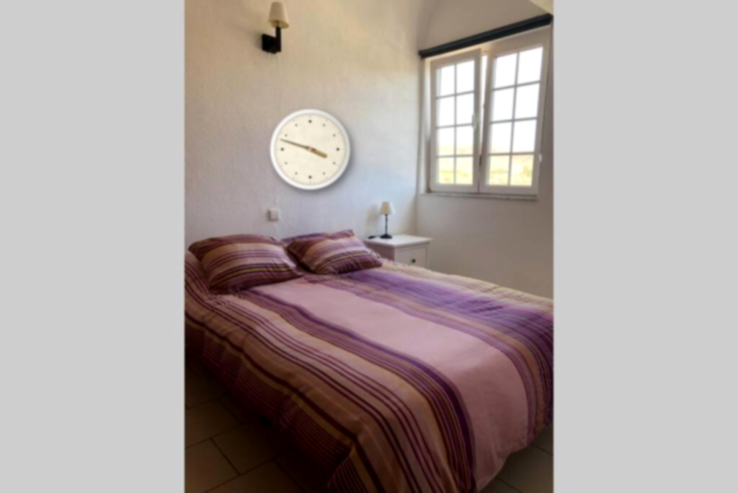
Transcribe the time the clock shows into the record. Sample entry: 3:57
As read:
3:48
